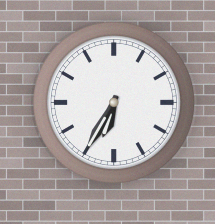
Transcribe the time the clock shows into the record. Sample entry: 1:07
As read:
6:35
